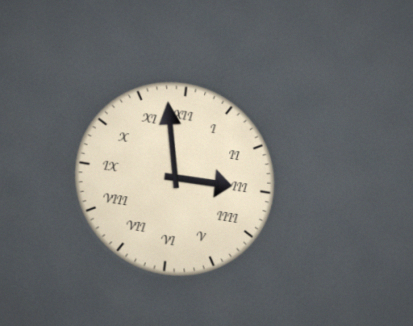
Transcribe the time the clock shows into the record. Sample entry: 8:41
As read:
2:58
